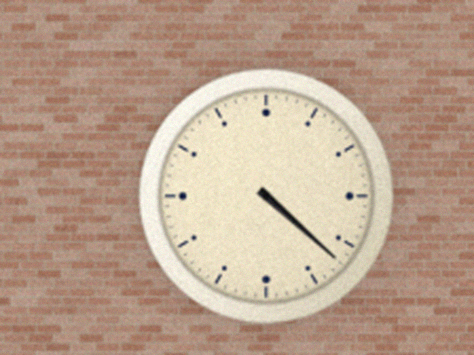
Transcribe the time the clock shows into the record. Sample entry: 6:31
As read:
4:22
